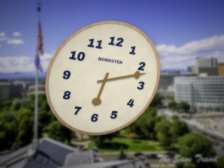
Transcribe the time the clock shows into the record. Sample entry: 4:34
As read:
6:12
